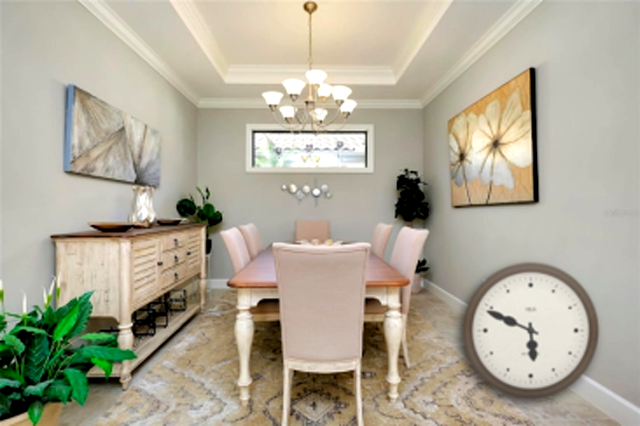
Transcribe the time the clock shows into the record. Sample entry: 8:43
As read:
5:49
